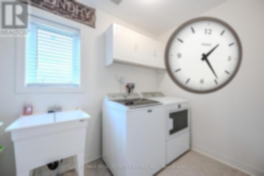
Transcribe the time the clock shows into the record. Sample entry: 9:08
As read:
1:24
